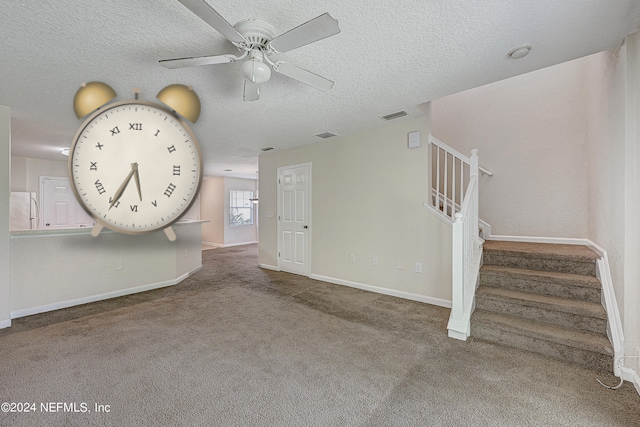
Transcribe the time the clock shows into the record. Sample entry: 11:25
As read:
5:35
